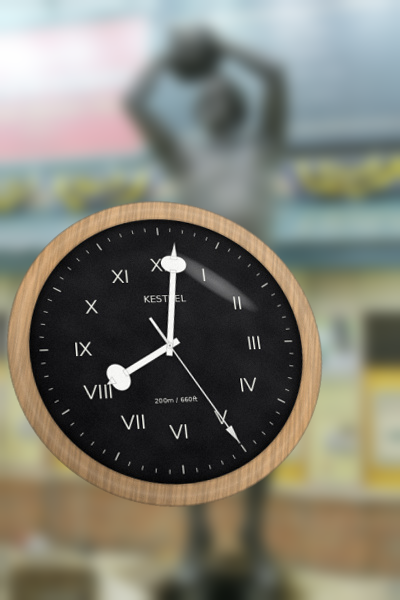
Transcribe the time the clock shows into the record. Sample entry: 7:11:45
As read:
8:01:25
